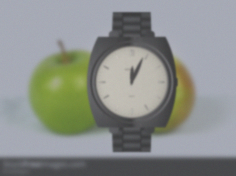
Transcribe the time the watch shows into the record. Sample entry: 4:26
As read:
12:04
